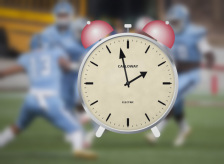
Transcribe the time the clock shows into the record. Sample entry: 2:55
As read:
1:58
